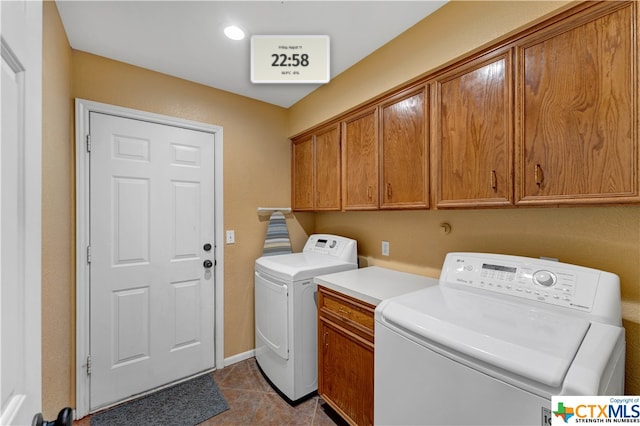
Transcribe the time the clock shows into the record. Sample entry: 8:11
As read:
22:58
